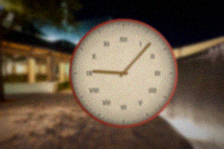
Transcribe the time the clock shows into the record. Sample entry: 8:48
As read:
9:07
